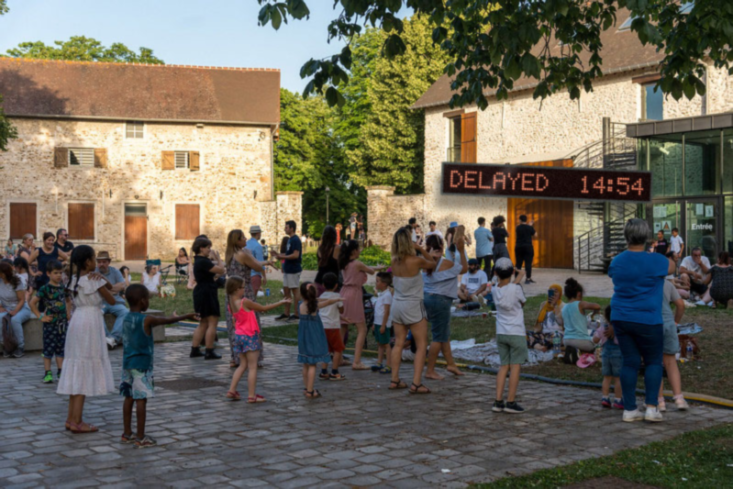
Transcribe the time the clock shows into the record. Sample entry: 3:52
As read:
14:54
